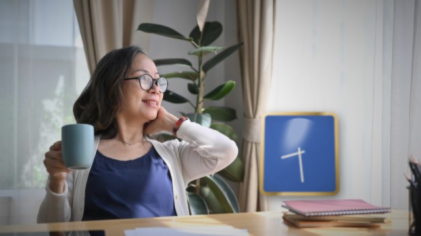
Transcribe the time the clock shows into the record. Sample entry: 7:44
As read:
8:29
